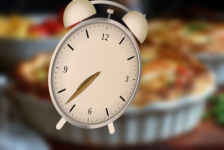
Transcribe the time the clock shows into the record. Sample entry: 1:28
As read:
7:37
